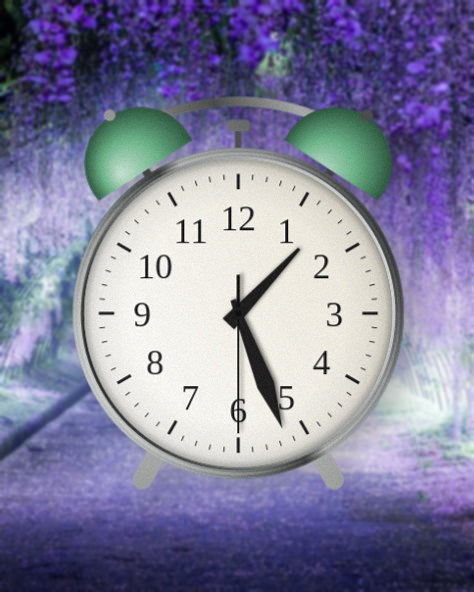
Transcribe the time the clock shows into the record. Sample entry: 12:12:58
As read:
1:26:30
